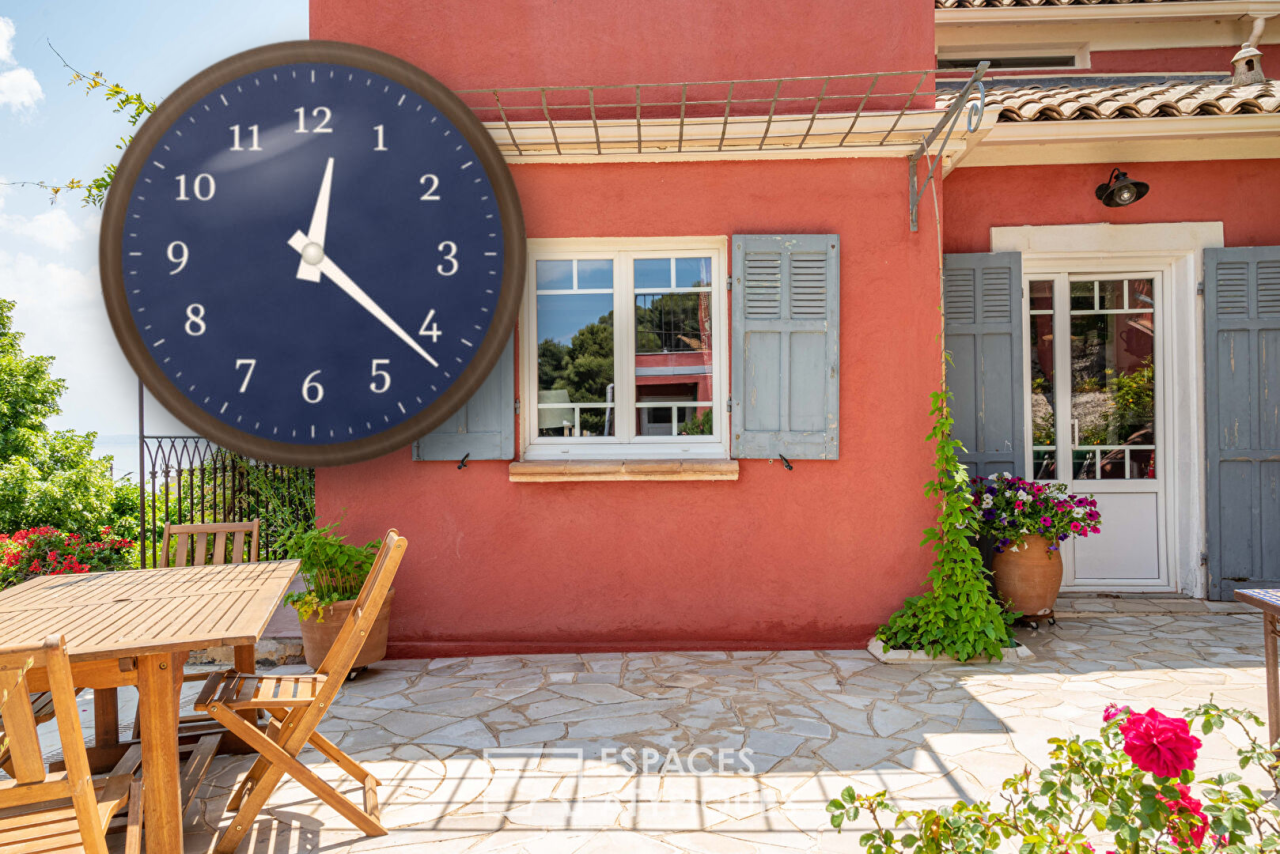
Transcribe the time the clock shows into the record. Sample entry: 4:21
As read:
12:22
